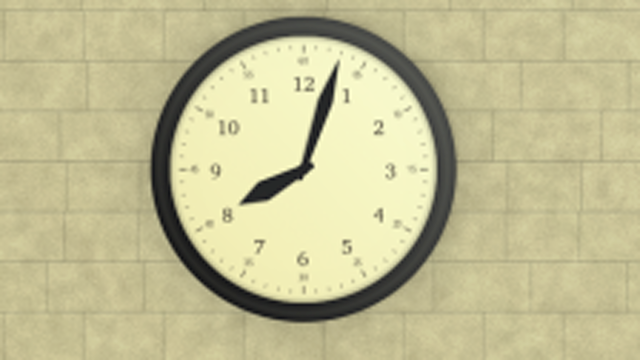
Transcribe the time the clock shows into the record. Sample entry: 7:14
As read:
8:03
